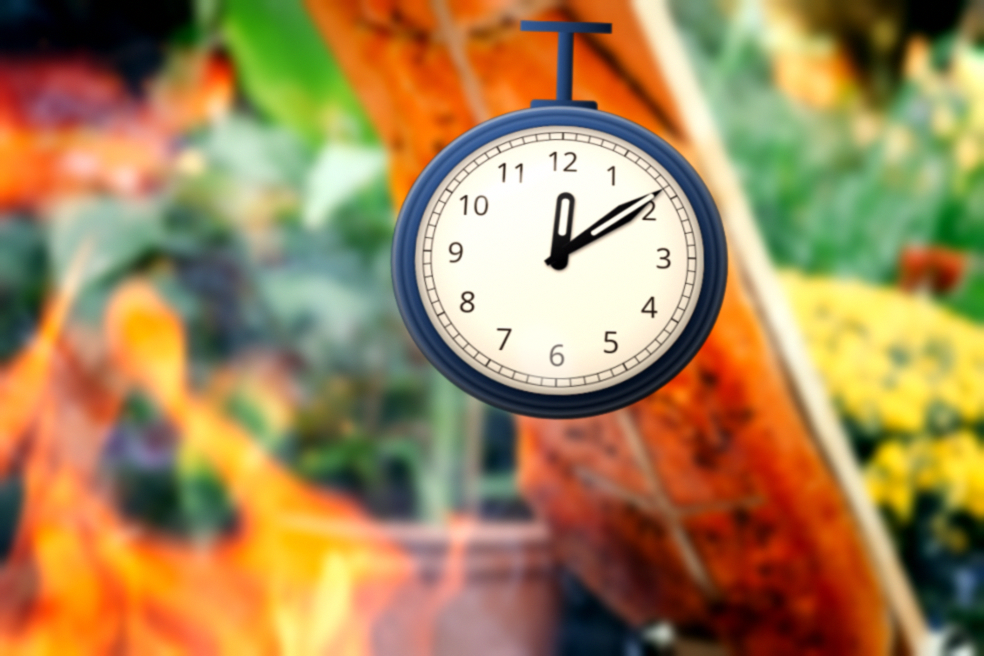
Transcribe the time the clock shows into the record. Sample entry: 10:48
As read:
12:09
